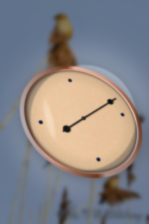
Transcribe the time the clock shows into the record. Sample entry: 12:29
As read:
8:11
